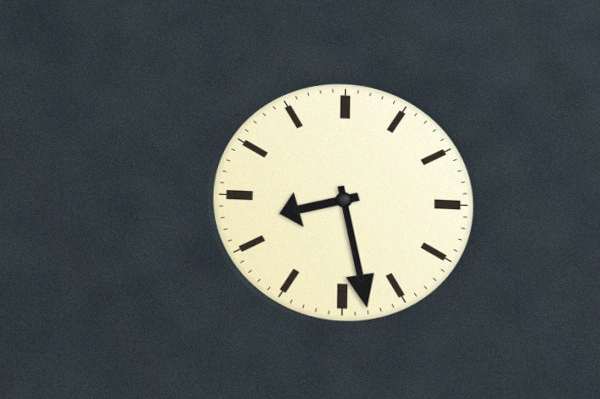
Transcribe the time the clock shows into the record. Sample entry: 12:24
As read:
8:28
